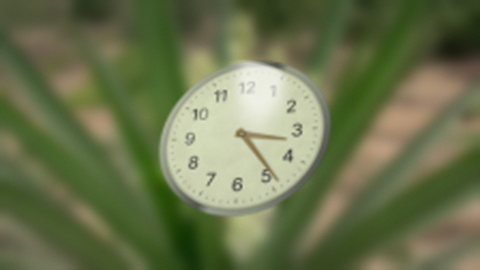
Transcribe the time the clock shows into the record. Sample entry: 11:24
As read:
3:24
